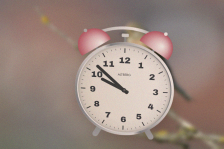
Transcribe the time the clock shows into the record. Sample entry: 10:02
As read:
9:52
